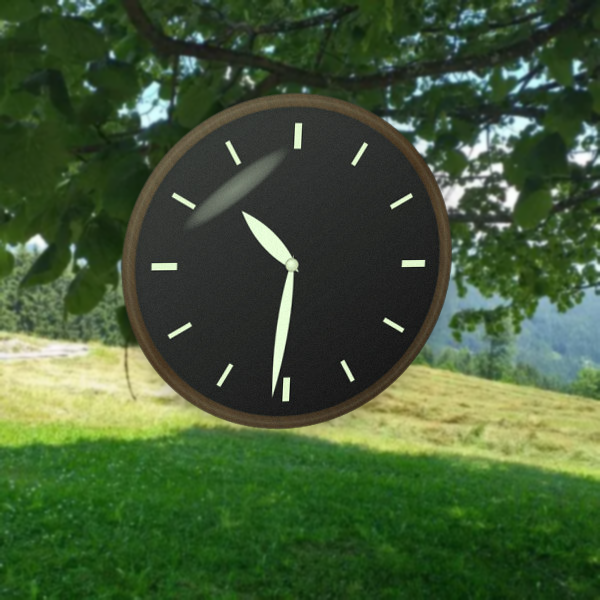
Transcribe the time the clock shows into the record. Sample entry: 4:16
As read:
10:31
